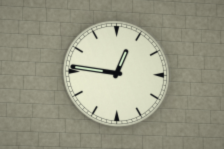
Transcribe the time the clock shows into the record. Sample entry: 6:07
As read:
12:46
